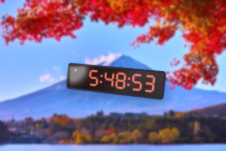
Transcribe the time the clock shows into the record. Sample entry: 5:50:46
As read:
5:48:53
